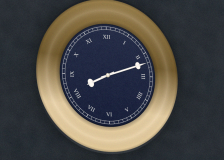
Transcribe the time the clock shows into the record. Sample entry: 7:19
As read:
8:12
